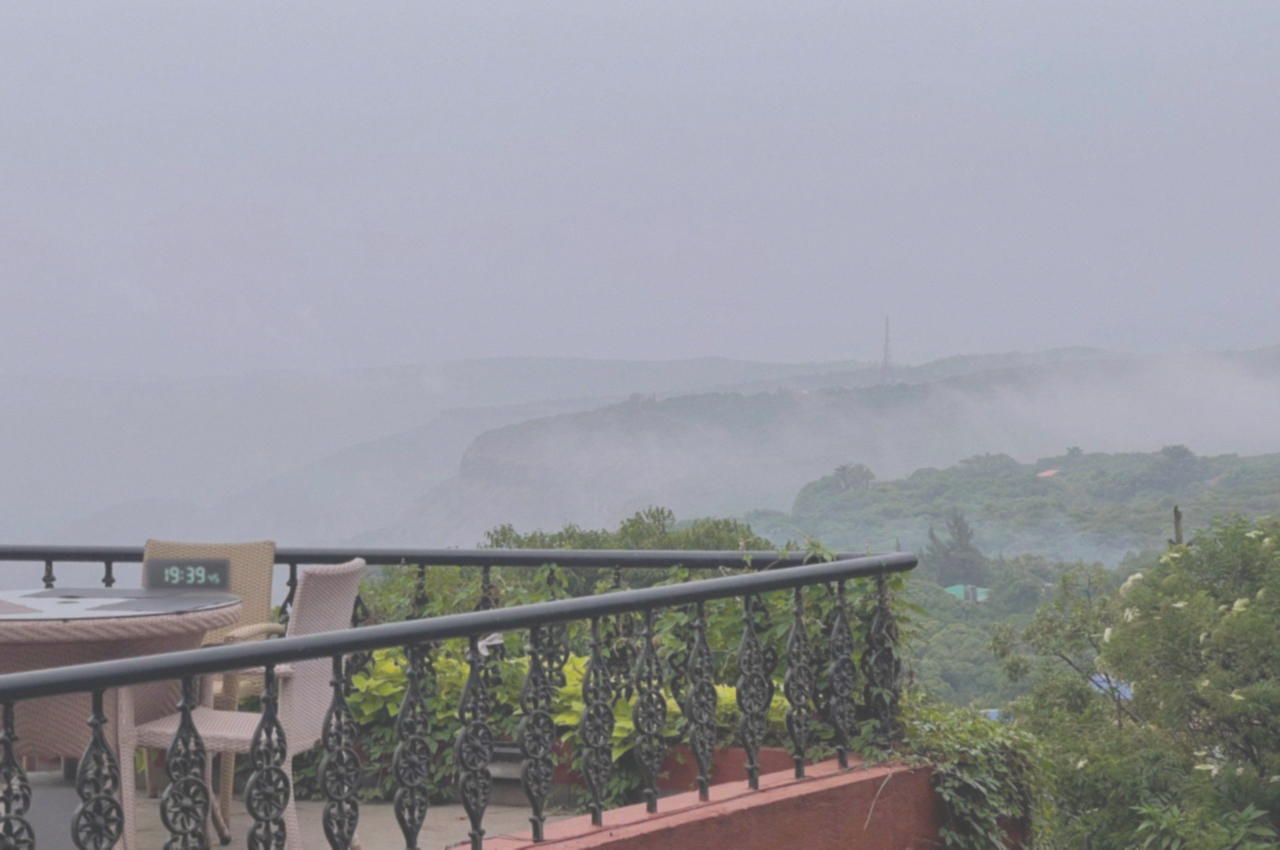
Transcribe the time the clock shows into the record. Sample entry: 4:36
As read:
19:39
